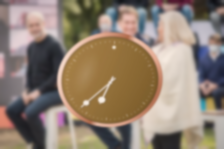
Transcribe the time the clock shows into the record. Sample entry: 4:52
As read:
6:37
